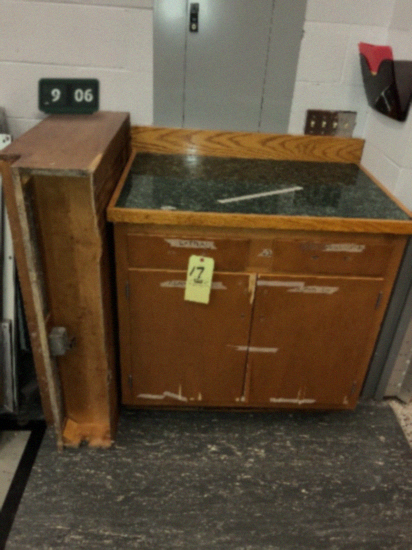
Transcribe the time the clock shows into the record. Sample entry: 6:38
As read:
9:06
